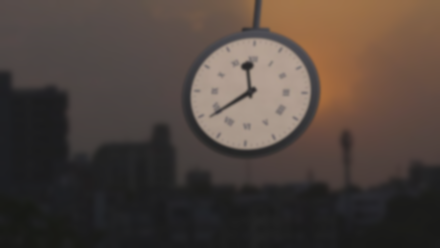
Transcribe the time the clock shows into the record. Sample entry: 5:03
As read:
11:39
